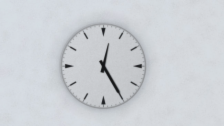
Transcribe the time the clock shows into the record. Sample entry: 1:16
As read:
12:25
